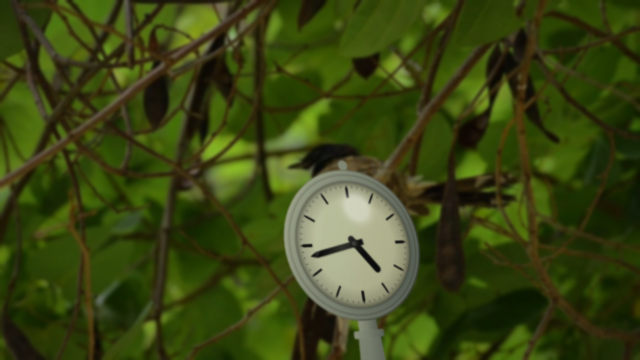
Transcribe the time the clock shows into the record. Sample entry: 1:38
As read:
4:43
